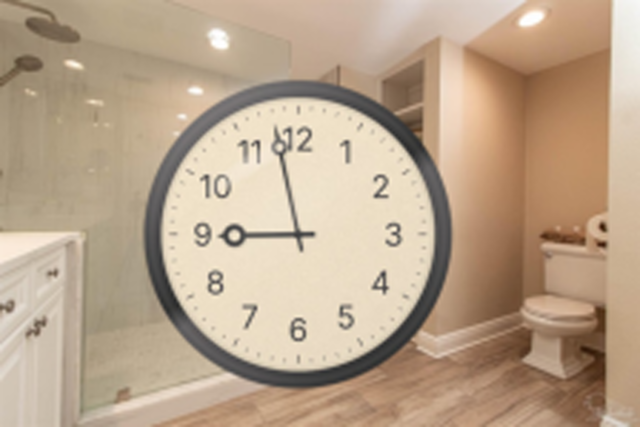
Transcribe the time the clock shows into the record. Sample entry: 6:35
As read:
8:58
